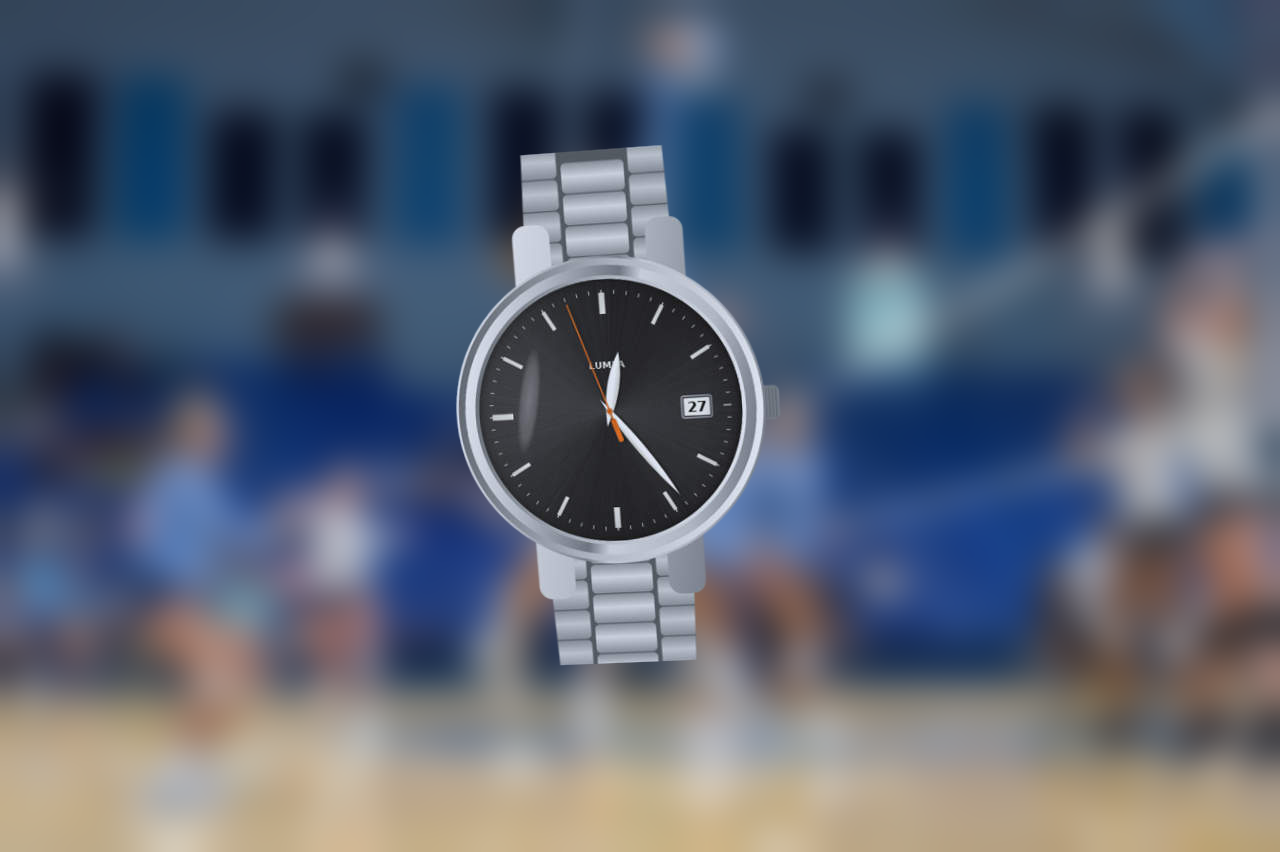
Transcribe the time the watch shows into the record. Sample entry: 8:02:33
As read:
12:23:57
